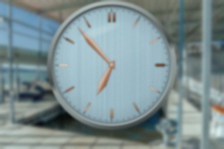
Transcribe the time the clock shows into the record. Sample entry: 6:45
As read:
6:53
